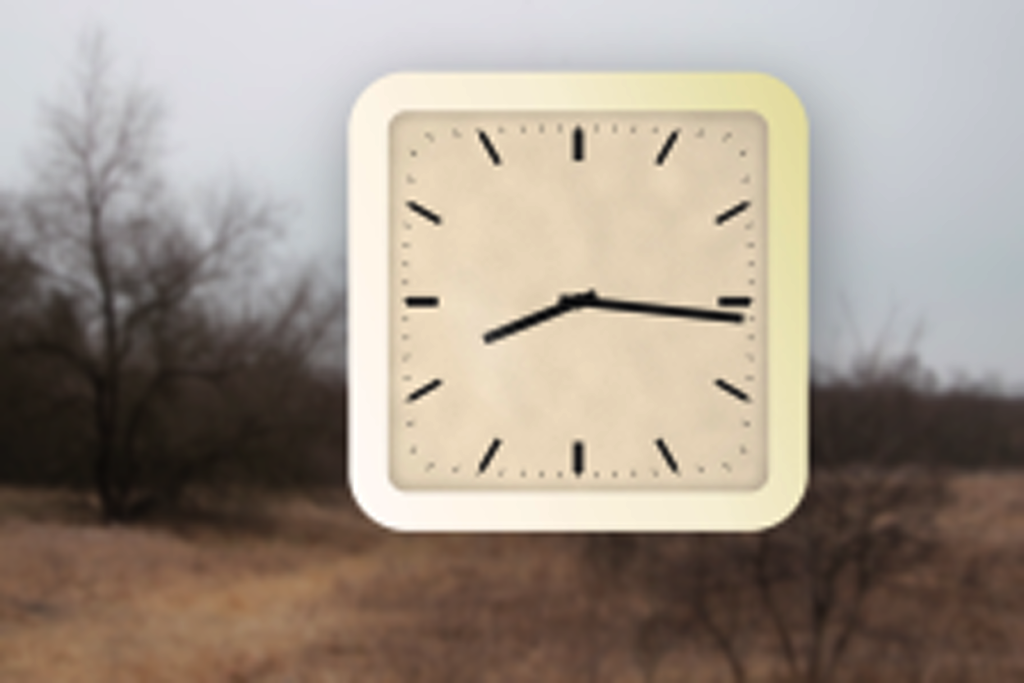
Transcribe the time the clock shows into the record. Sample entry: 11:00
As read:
8:16
